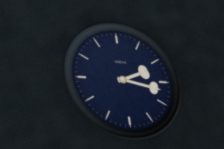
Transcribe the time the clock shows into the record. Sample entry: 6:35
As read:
2:17
